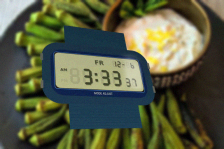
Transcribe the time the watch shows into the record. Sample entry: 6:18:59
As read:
3:33:37
